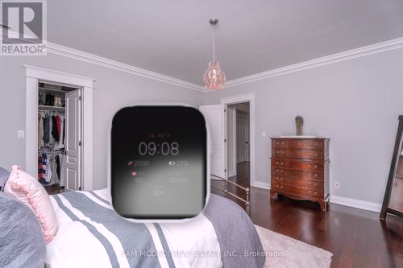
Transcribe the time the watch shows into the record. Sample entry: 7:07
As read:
9:08
